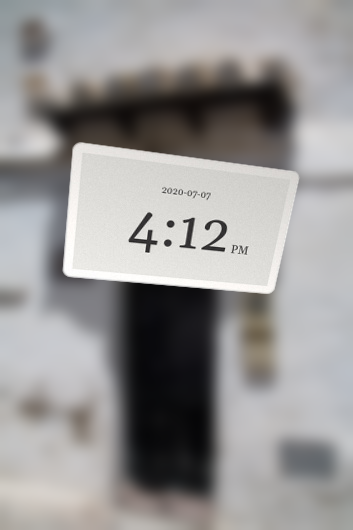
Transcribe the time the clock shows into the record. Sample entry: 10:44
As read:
4:12
